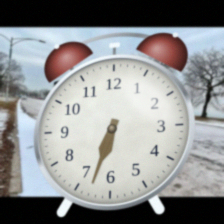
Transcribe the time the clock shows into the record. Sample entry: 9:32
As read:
6:33
